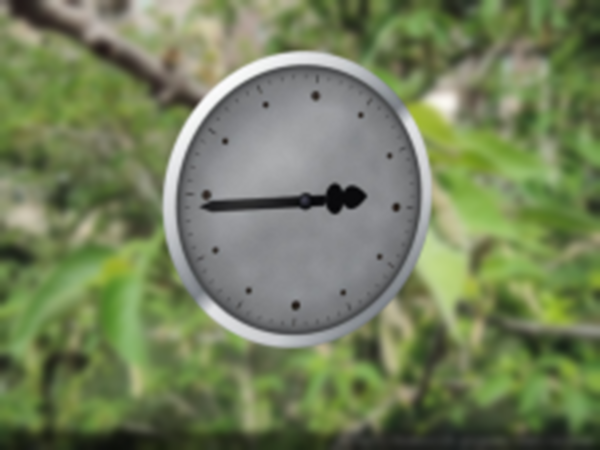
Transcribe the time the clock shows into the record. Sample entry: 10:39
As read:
2:44
